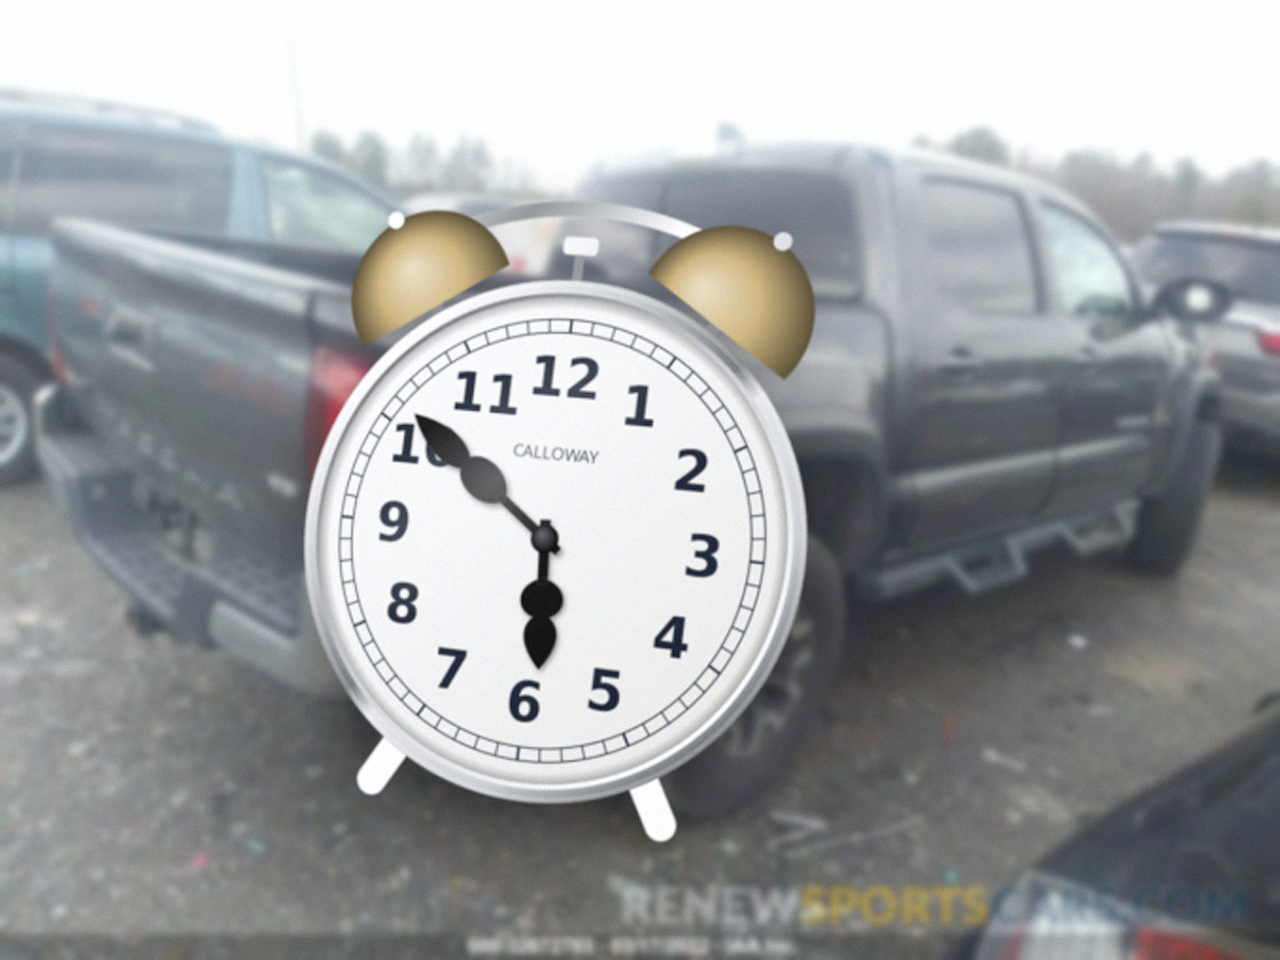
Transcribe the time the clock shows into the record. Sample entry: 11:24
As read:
5:51
